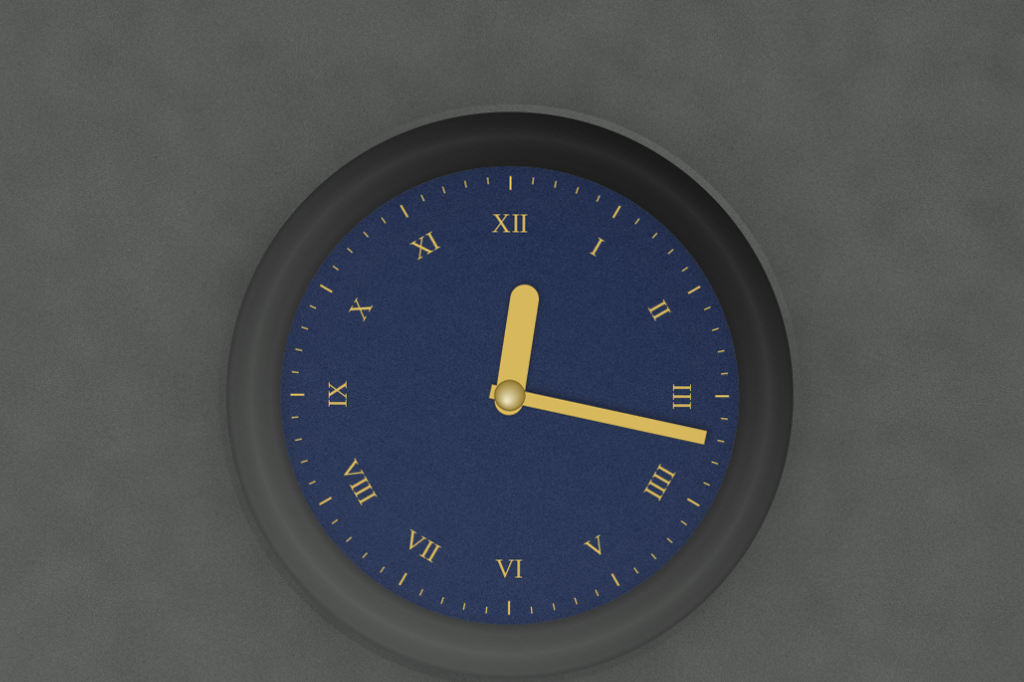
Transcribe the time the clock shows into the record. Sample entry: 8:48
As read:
12:17
